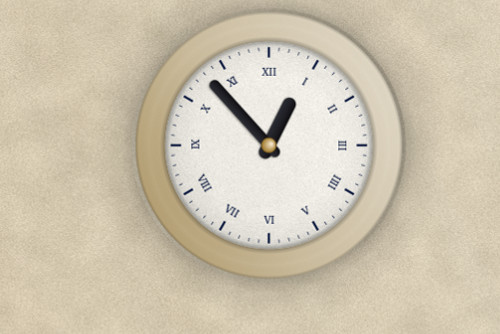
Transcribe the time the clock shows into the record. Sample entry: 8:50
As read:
12:53
